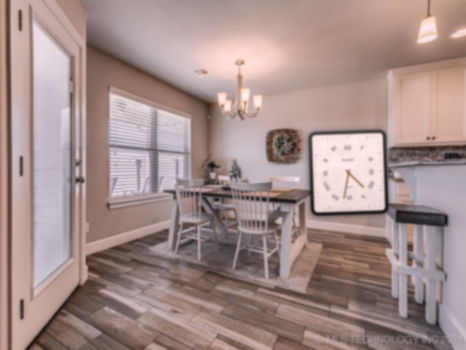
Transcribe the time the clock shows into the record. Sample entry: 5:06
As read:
4:32
